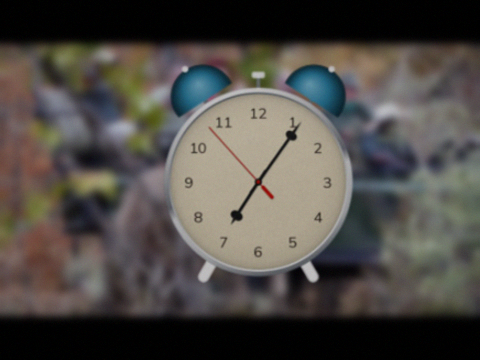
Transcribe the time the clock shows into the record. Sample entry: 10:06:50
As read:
7:05:53
